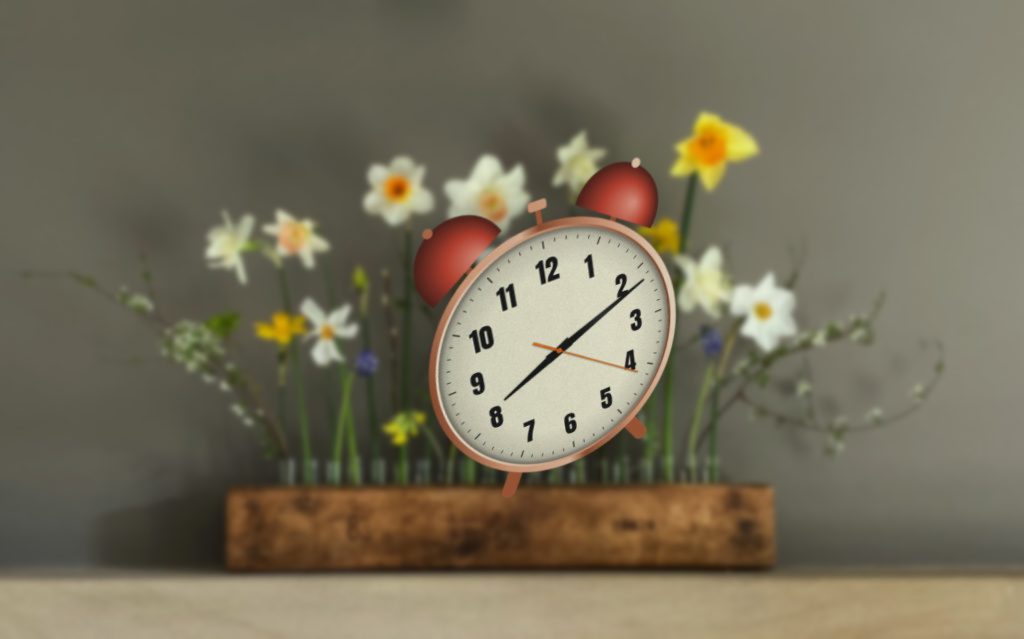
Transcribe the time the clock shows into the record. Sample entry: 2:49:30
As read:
8:11:21
